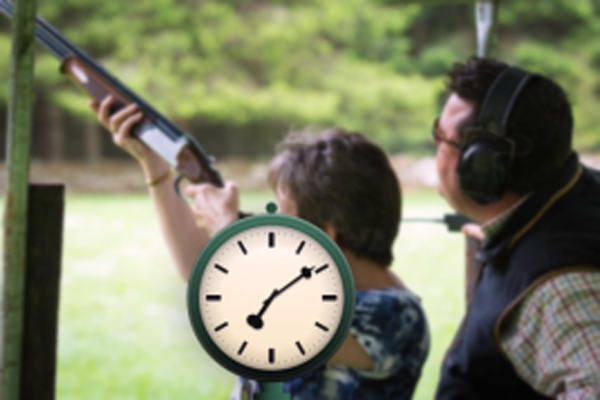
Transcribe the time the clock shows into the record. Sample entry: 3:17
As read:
7:09
